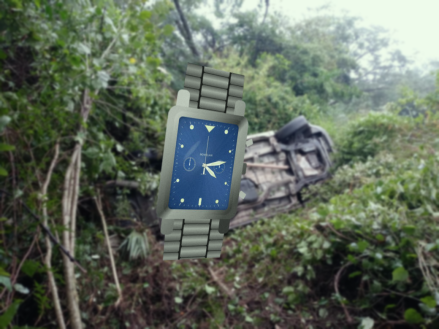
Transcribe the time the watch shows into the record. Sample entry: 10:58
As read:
4:13
